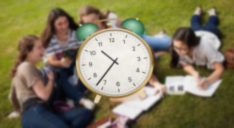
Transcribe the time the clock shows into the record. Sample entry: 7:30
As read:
10:37
